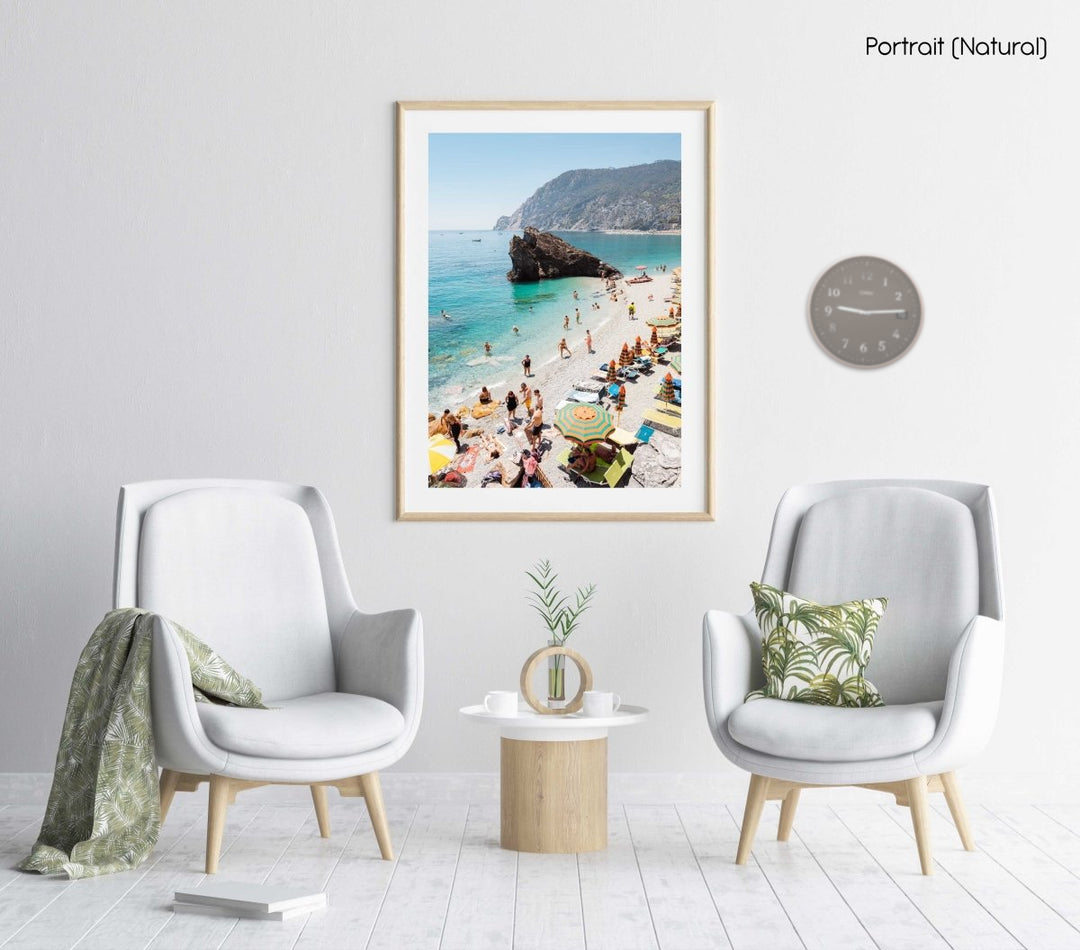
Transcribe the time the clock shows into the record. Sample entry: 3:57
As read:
9:14
